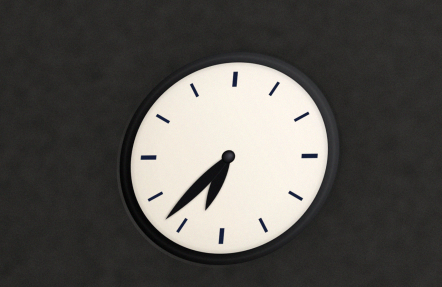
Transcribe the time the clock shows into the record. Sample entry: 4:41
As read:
6:37
